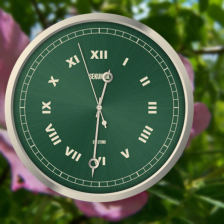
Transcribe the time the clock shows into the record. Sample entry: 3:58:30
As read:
12:30:57
